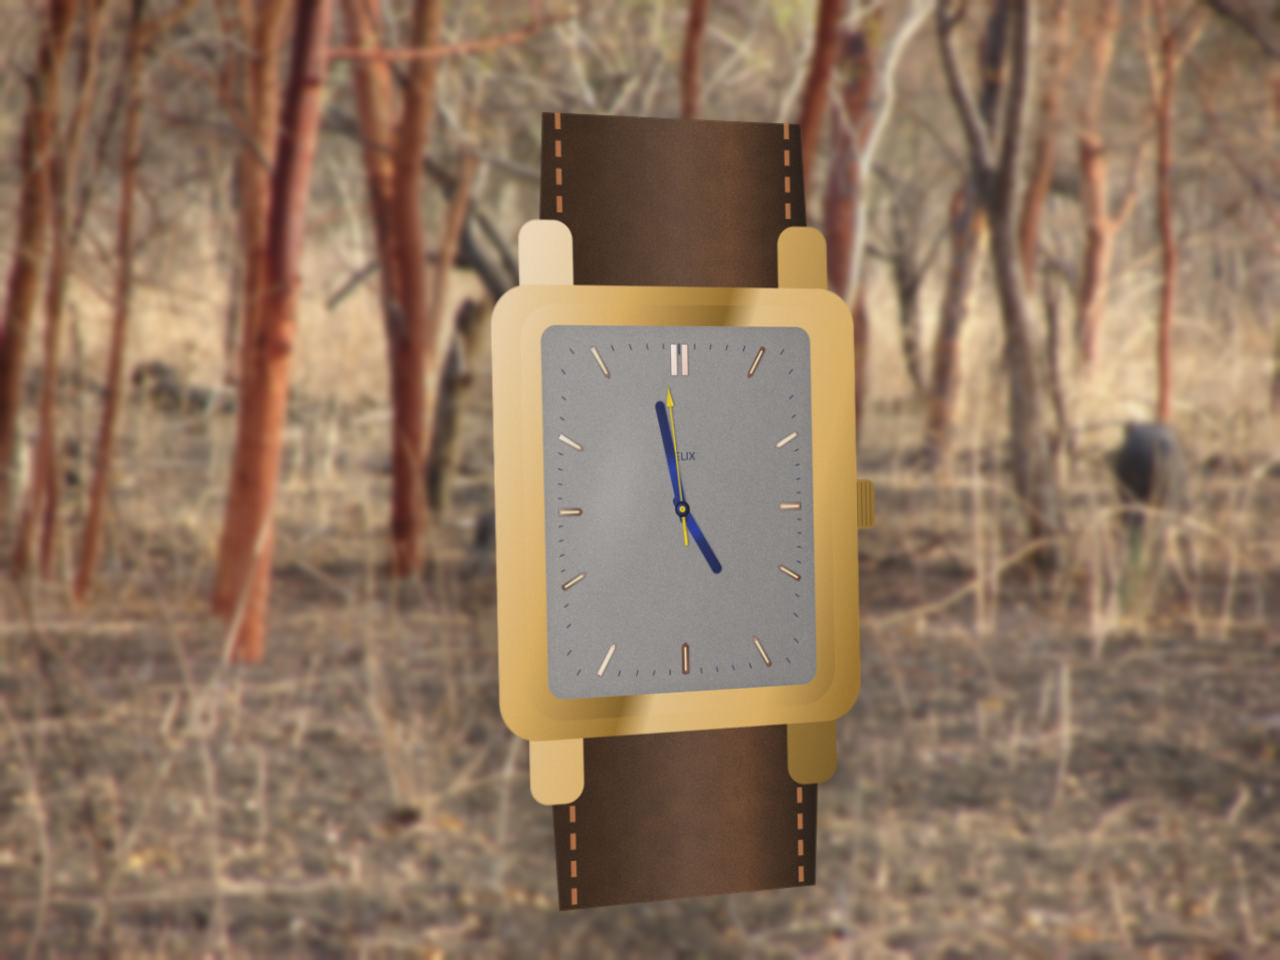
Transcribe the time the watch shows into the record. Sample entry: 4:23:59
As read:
4:57:59
